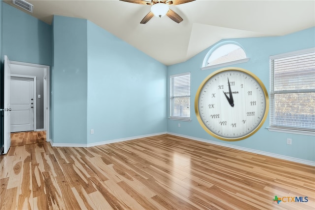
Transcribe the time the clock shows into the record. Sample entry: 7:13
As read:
10:59
